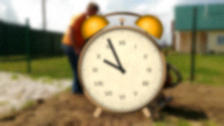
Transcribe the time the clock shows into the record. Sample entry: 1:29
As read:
9:56
